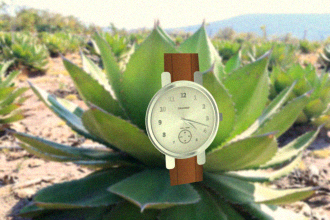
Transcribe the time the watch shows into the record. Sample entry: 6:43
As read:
4:18
